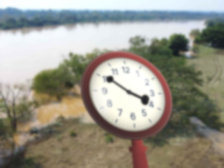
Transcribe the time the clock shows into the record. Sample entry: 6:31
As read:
3:51
